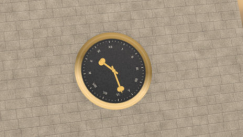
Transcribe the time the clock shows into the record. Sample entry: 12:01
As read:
10:28
